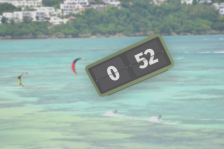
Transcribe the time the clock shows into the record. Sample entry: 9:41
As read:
0:52
